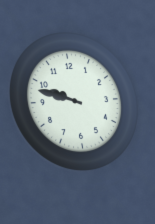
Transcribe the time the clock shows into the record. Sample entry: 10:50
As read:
9:48
